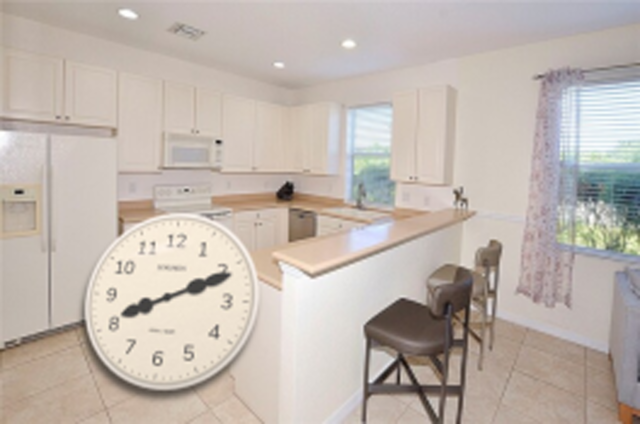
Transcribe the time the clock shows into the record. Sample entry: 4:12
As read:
8:11
